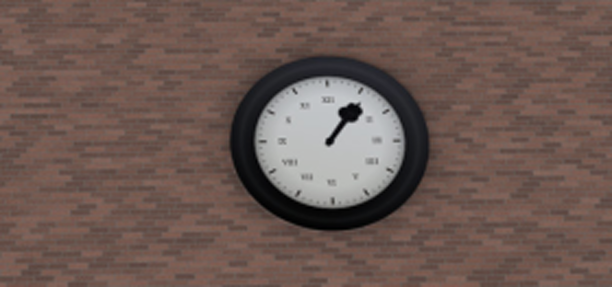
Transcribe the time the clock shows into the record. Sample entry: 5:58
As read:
1:06
